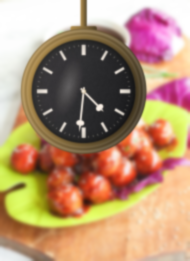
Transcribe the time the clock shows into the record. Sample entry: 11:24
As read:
4:31
